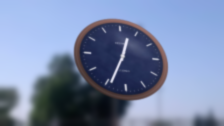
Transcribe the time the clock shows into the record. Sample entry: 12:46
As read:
12:34
